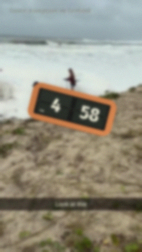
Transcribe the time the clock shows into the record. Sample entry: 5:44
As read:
4:58
